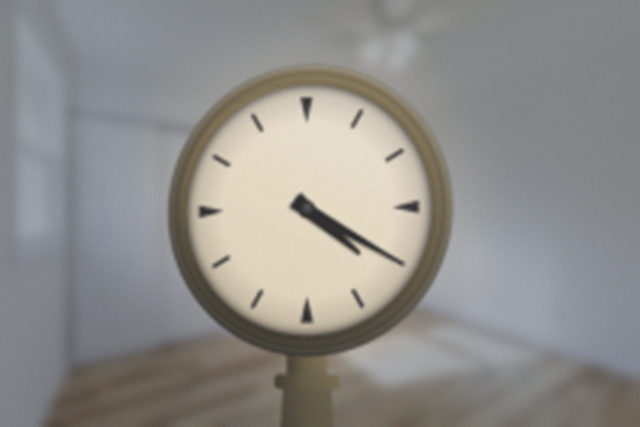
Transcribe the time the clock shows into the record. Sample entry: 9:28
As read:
4:20
